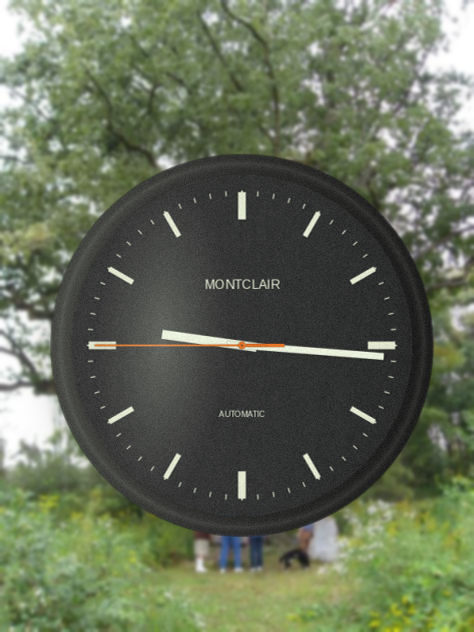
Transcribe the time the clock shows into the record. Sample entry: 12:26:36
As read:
9:15:45
